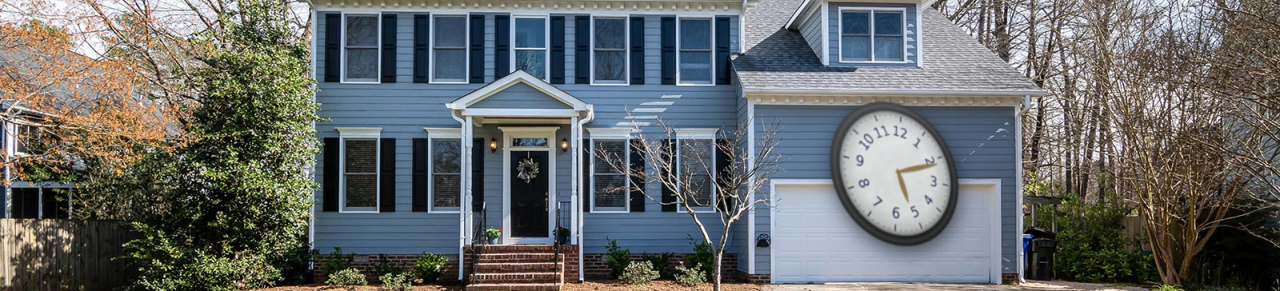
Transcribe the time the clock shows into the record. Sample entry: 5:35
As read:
5:11
